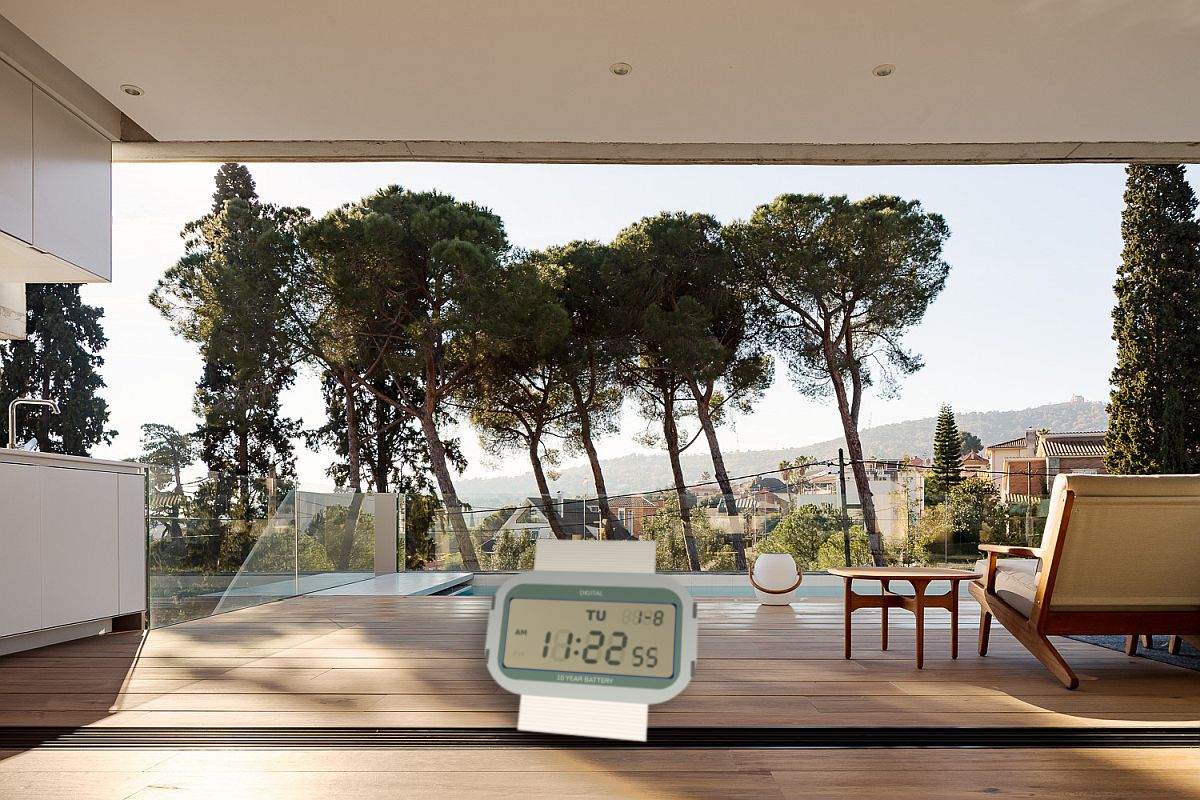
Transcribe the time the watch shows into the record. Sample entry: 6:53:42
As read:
11:22:55
